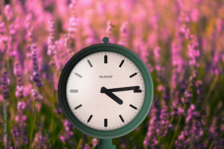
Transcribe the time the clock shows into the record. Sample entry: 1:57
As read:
4:14
